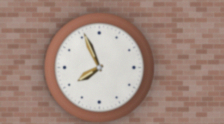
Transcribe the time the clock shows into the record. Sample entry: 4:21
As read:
7:56
